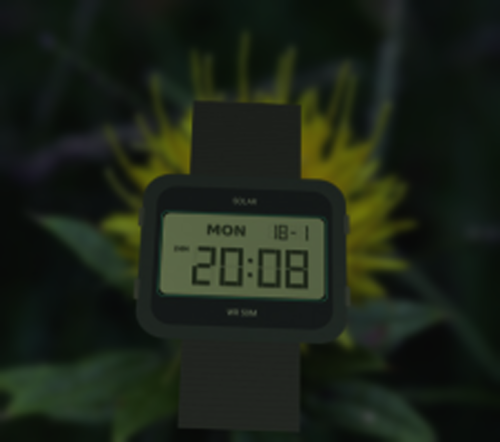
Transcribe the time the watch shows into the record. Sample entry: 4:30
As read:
20:08
